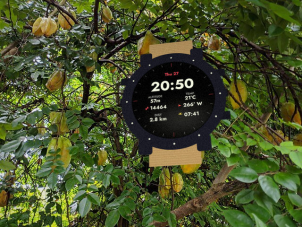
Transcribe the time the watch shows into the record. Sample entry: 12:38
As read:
20:50
